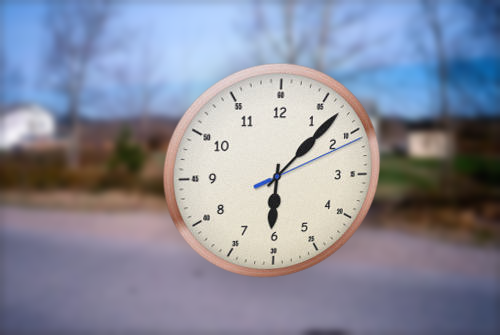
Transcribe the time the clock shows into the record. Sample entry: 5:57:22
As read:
6:07:11
